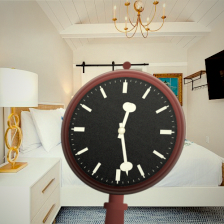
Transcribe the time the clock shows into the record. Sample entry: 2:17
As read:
12:28
